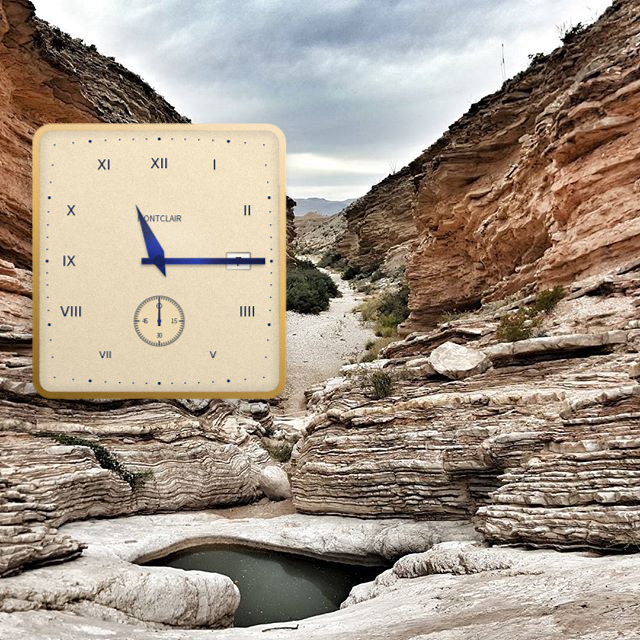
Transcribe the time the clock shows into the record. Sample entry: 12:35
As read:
11:15
